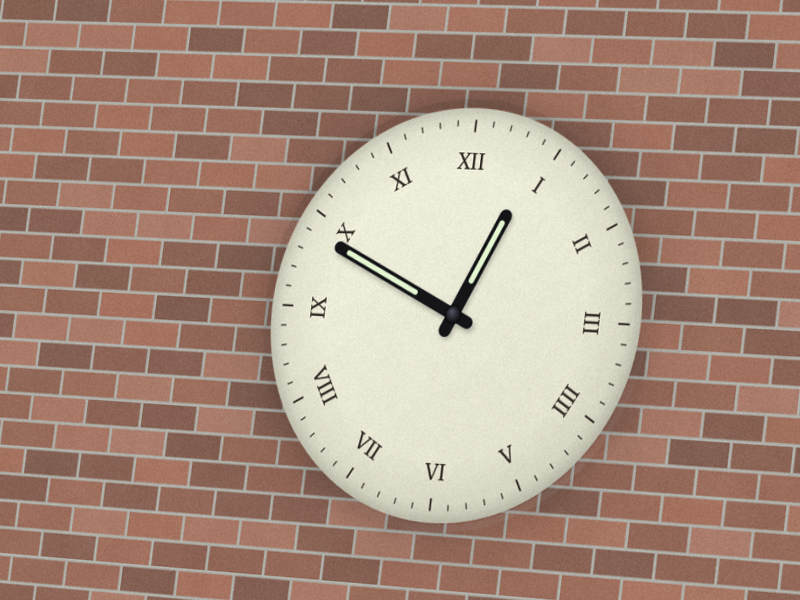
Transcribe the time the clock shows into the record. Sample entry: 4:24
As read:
12:49
